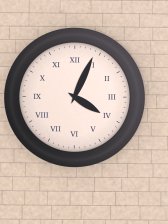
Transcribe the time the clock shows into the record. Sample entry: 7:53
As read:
4:04
